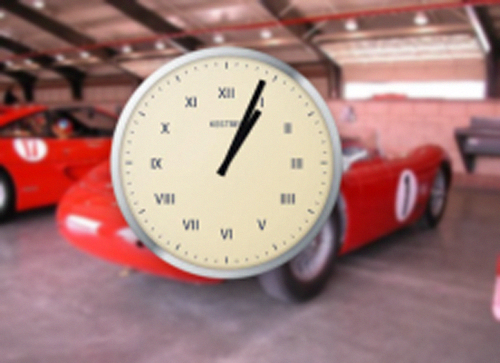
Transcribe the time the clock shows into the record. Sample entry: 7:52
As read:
1:04
